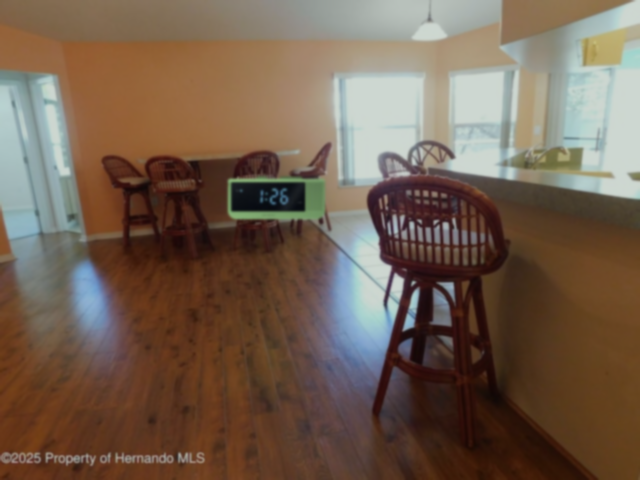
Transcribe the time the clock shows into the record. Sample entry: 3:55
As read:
1:26
